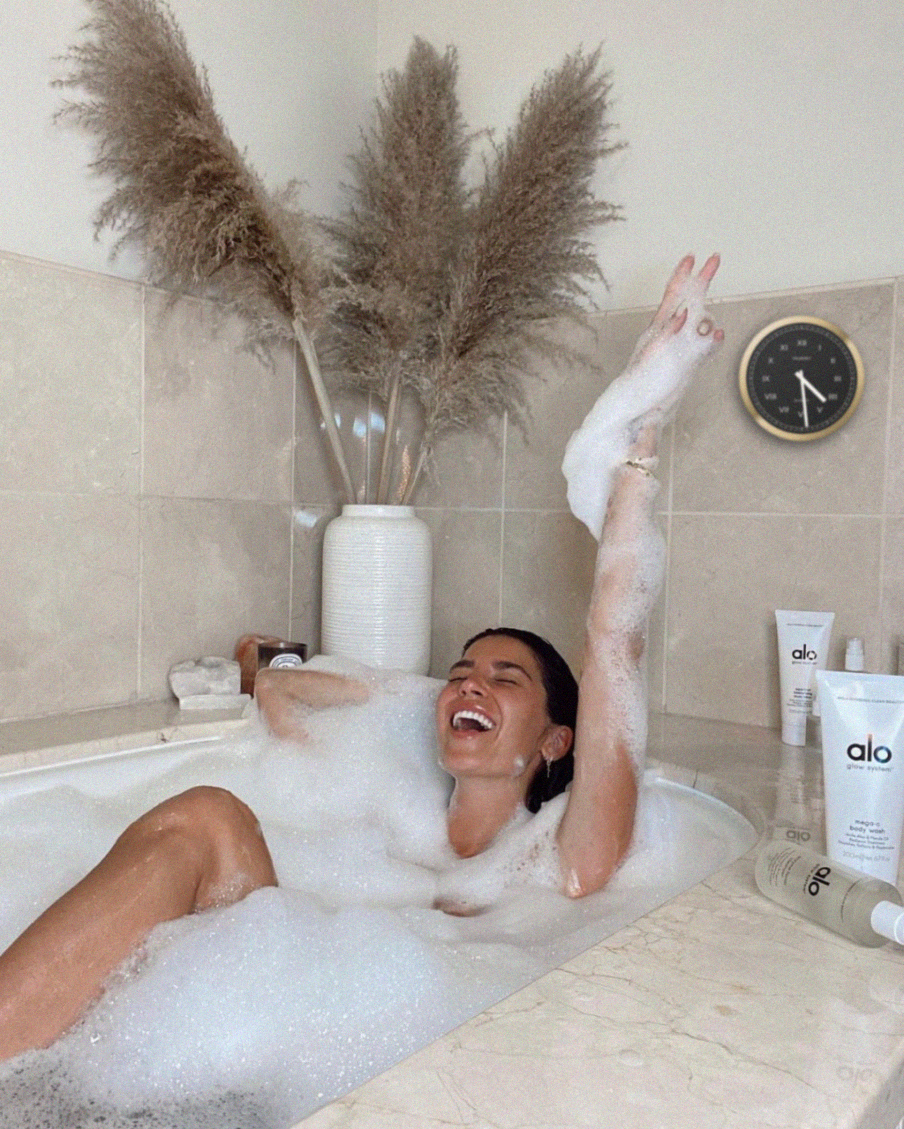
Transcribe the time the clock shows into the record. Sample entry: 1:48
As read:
4:29
